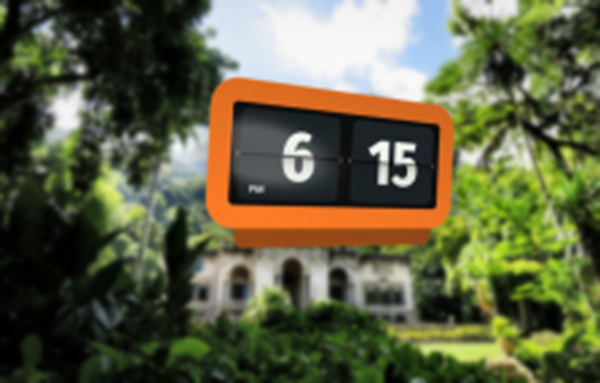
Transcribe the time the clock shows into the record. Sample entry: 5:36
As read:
6:15
